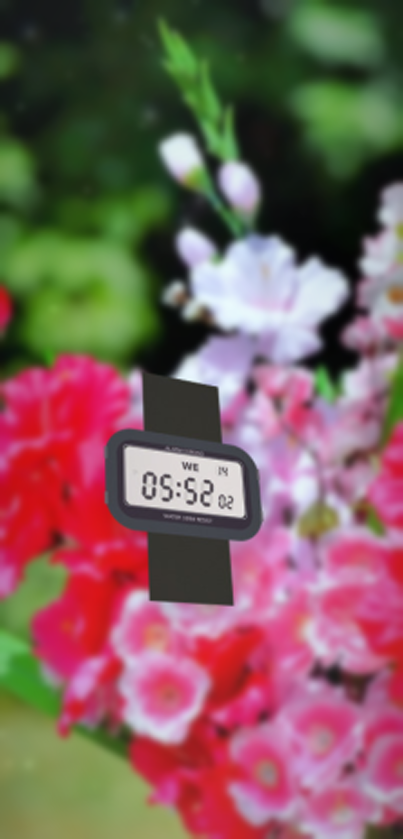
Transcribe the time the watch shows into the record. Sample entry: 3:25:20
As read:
5:52:02
